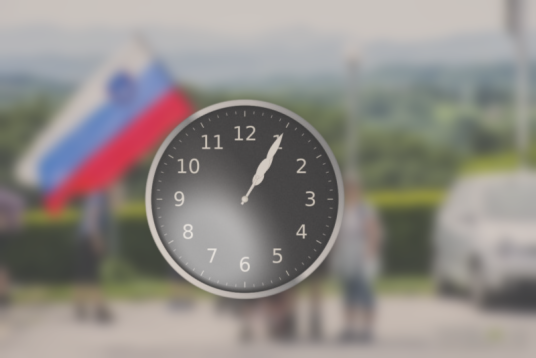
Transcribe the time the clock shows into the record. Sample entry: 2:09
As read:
1:05
